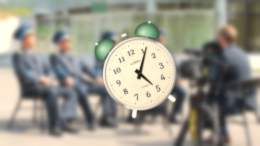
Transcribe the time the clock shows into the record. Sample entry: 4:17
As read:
5:06
